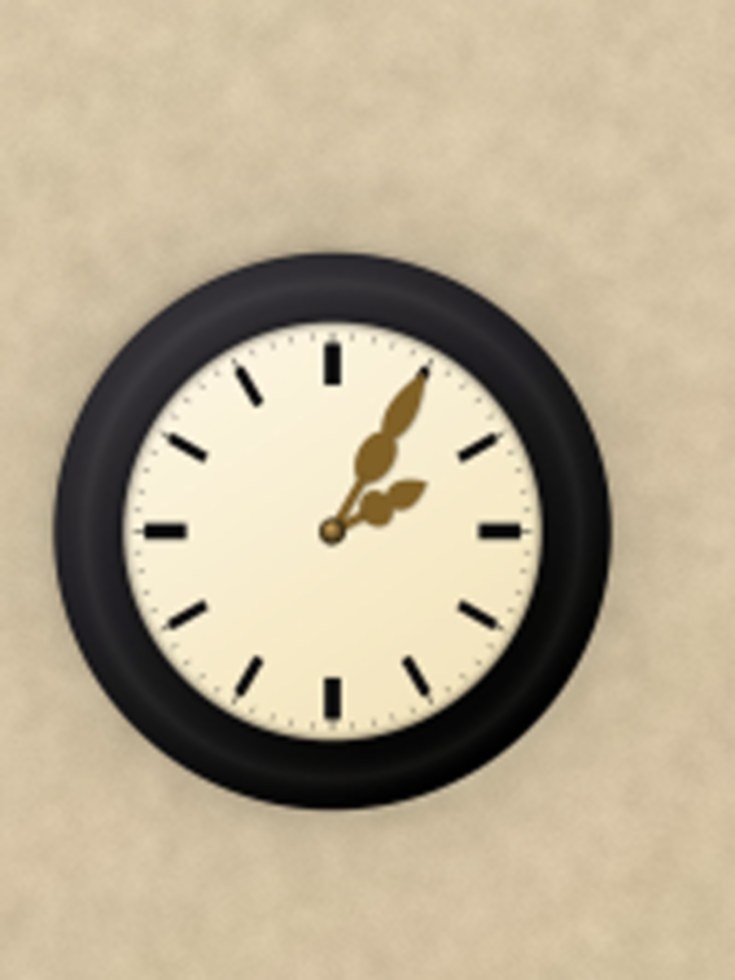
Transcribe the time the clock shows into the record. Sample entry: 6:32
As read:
2:05
